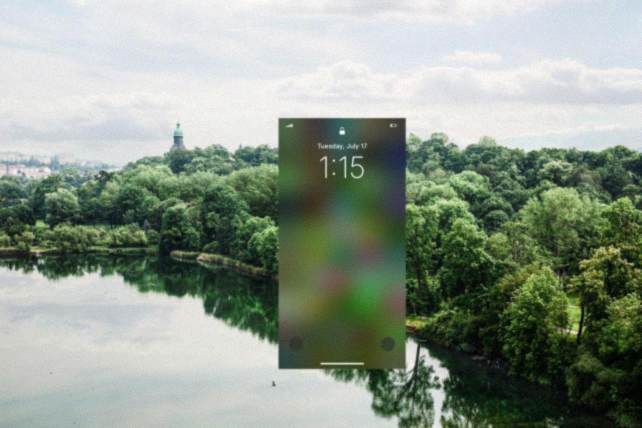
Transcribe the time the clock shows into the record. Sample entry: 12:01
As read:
1:15
